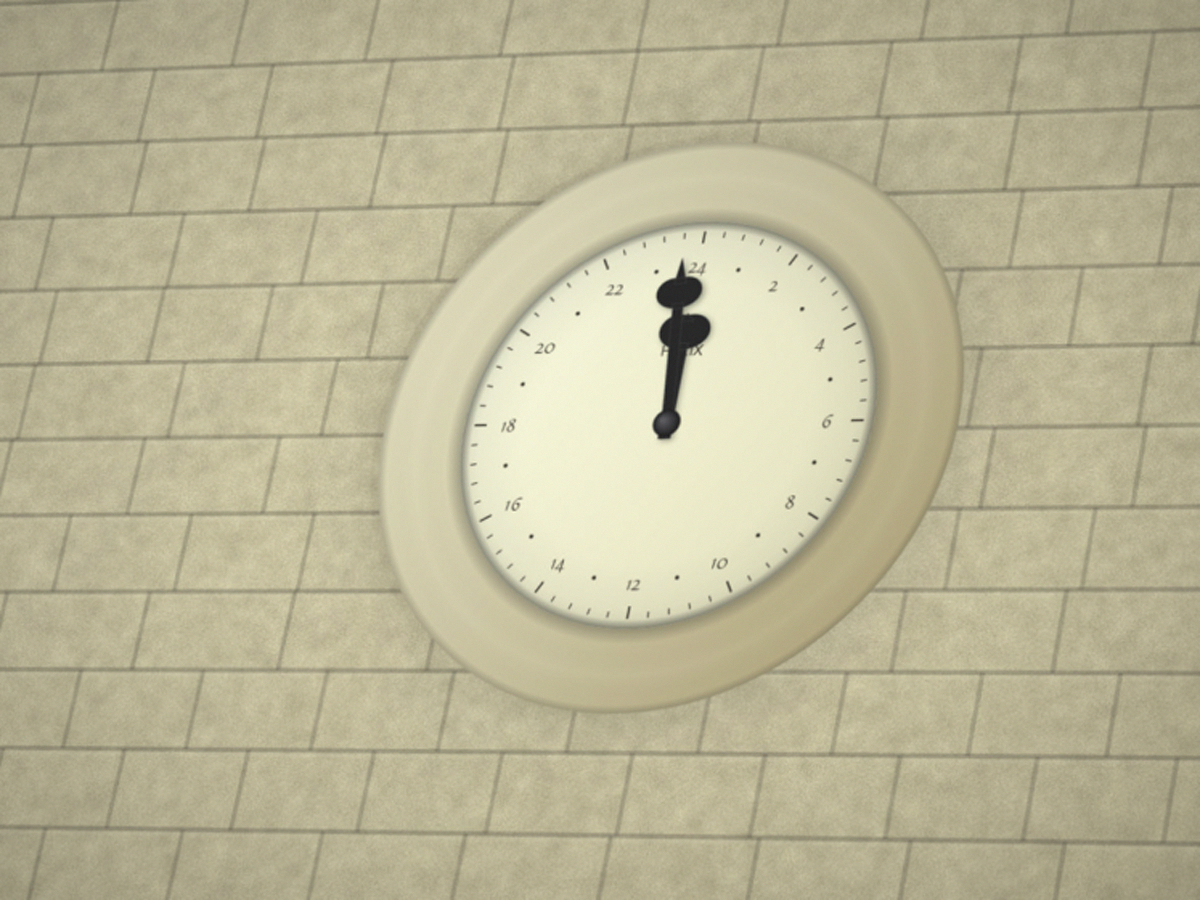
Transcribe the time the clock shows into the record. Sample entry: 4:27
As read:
23:59
